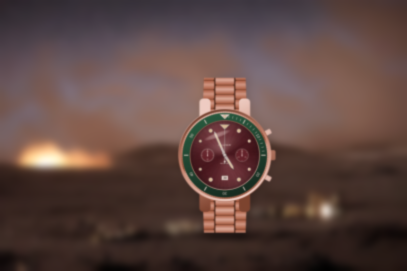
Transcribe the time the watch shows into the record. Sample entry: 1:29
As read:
4:56
